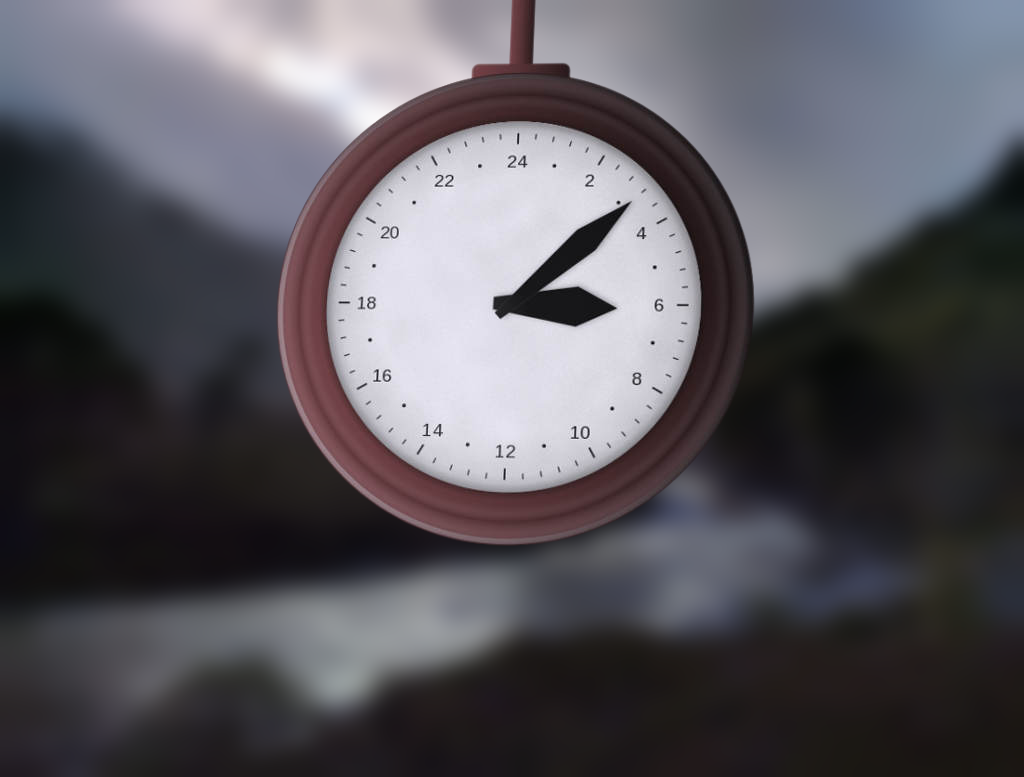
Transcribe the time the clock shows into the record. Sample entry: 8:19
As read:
6:08
